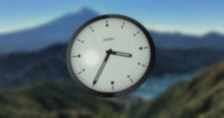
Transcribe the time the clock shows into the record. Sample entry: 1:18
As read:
3:35
